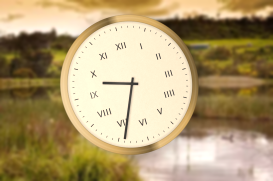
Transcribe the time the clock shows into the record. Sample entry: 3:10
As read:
9:34
